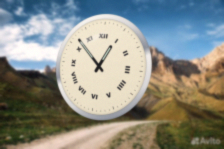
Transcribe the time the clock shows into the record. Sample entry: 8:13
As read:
12:52
